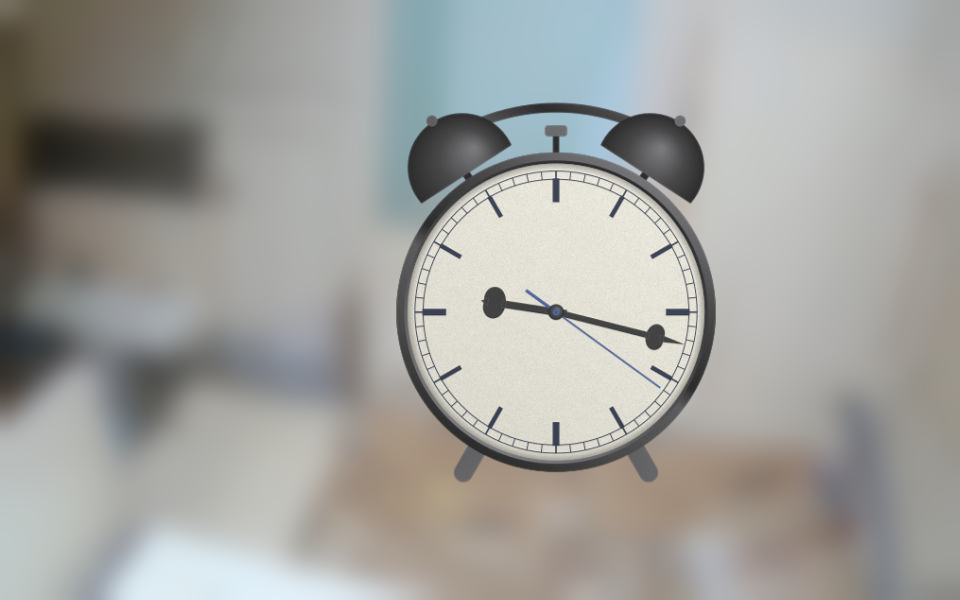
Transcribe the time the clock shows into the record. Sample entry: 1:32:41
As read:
9:17:21
